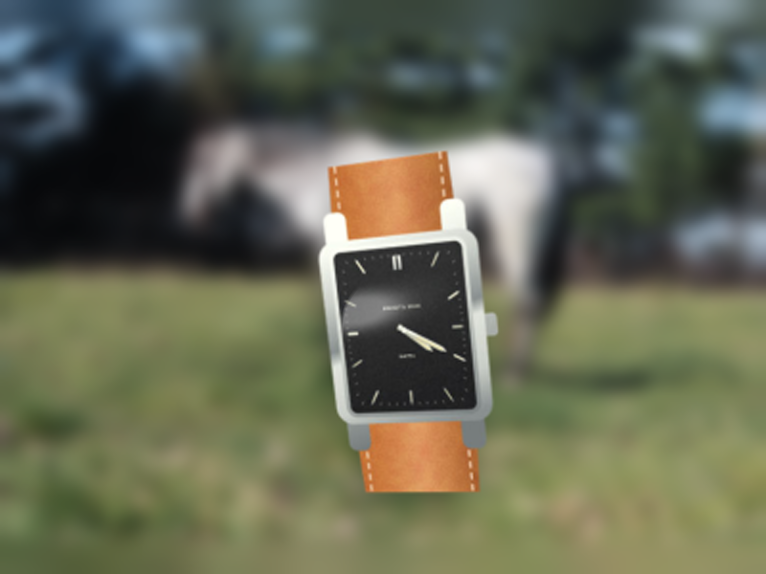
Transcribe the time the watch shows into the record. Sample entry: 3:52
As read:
4:20
